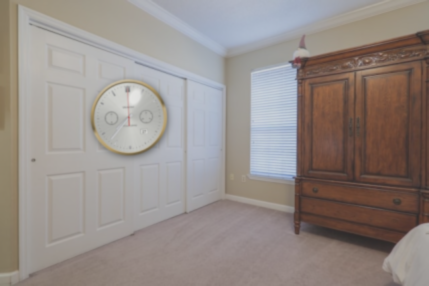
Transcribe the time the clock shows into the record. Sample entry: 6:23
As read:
7:37
